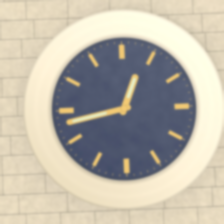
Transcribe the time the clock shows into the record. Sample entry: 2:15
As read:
12:43
